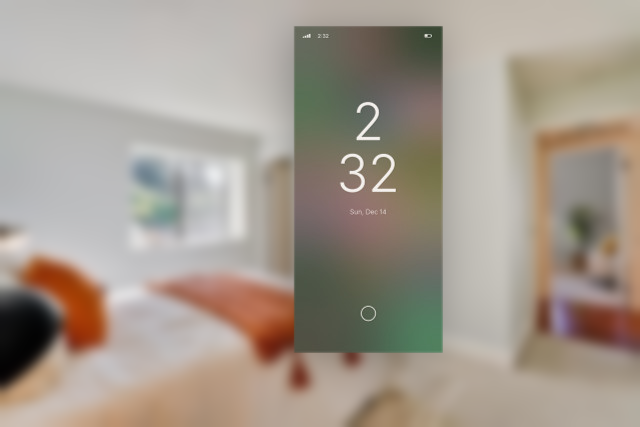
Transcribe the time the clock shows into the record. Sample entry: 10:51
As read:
2:32
